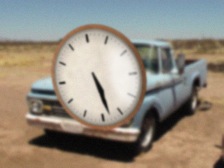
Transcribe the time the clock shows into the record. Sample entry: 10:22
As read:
5:28
